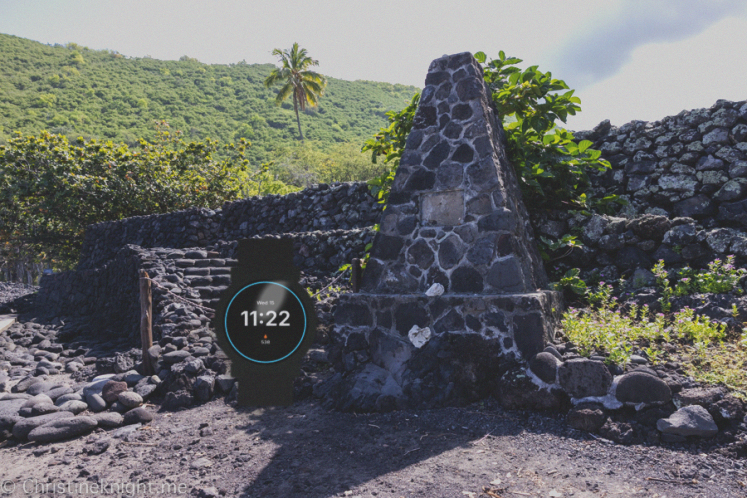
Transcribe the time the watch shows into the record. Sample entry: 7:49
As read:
11:22
